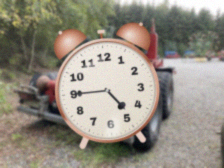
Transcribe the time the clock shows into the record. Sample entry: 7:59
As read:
4:45
